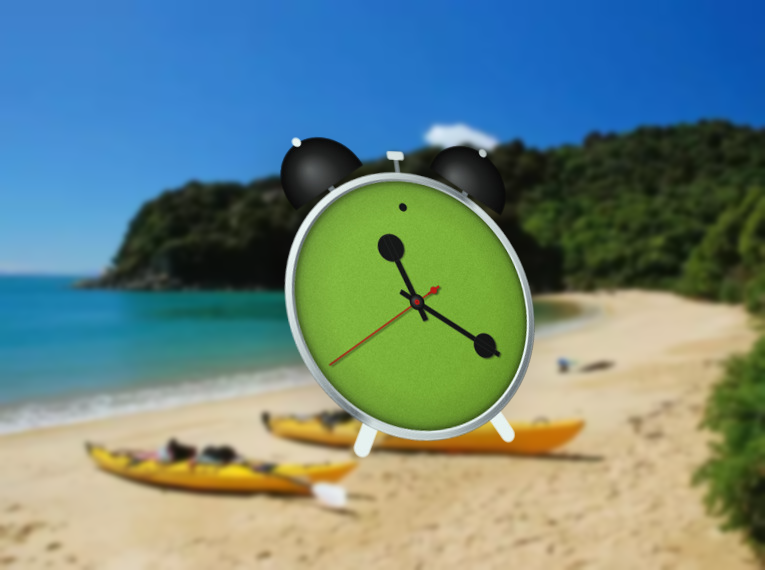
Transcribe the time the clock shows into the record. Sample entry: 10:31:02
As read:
11:20:40
